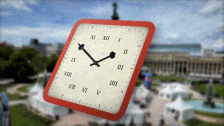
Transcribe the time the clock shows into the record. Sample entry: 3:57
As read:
1:50
